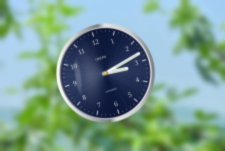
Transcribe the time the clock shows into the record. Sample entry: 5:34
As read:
3:13
